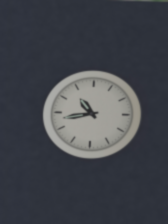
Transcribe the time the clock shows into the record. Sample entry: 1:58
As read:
10:43
